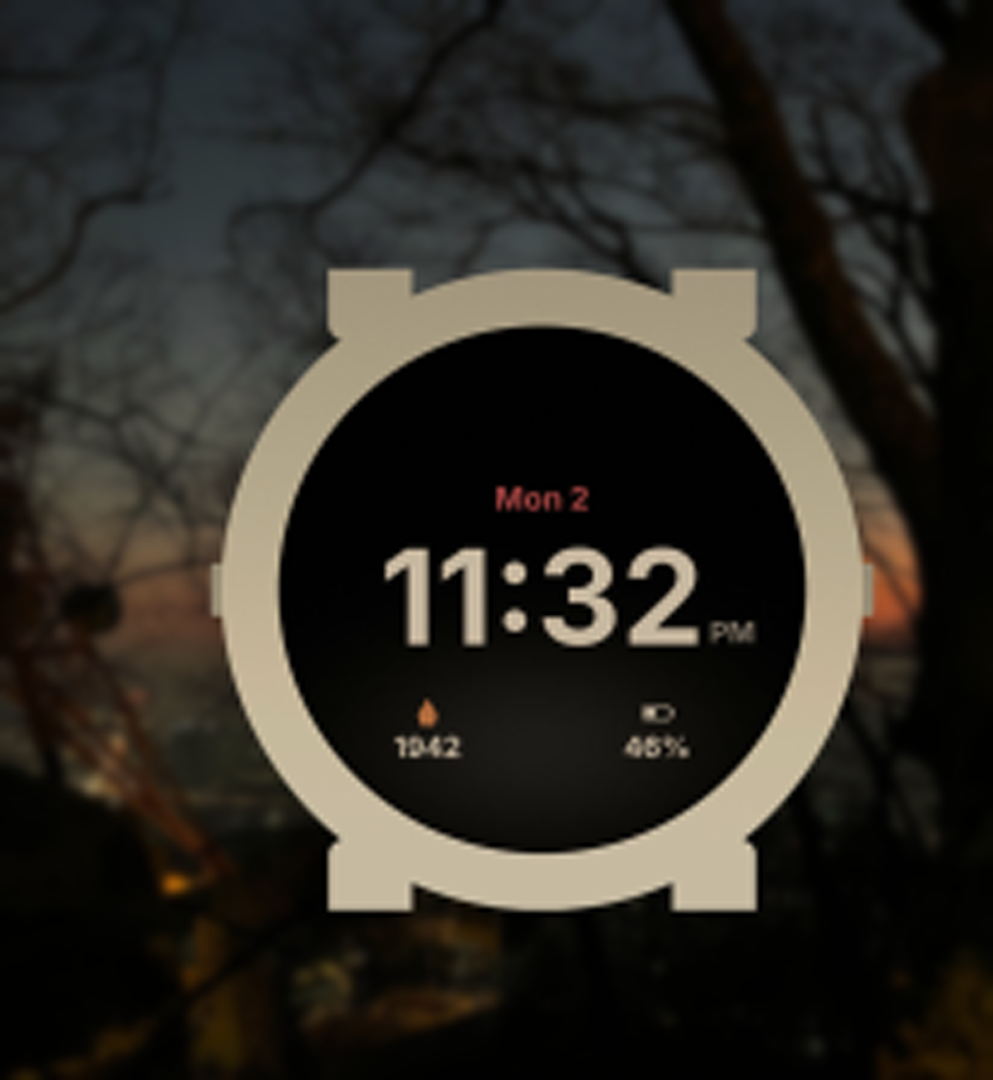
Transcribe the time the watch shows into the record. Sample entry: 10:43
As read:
11:32
